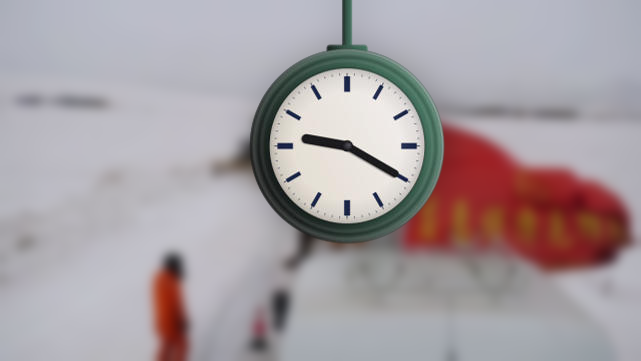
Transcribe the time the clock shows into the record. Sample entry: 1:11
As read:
9:20
